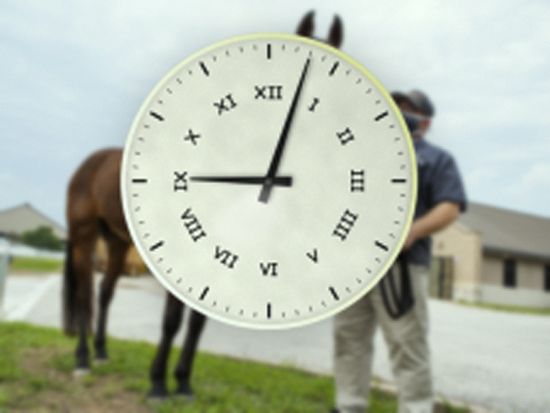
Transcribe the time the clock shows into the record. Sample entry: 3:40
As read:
9:03
